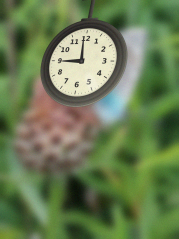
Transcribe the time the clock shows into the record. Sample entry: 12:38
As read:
8:59
